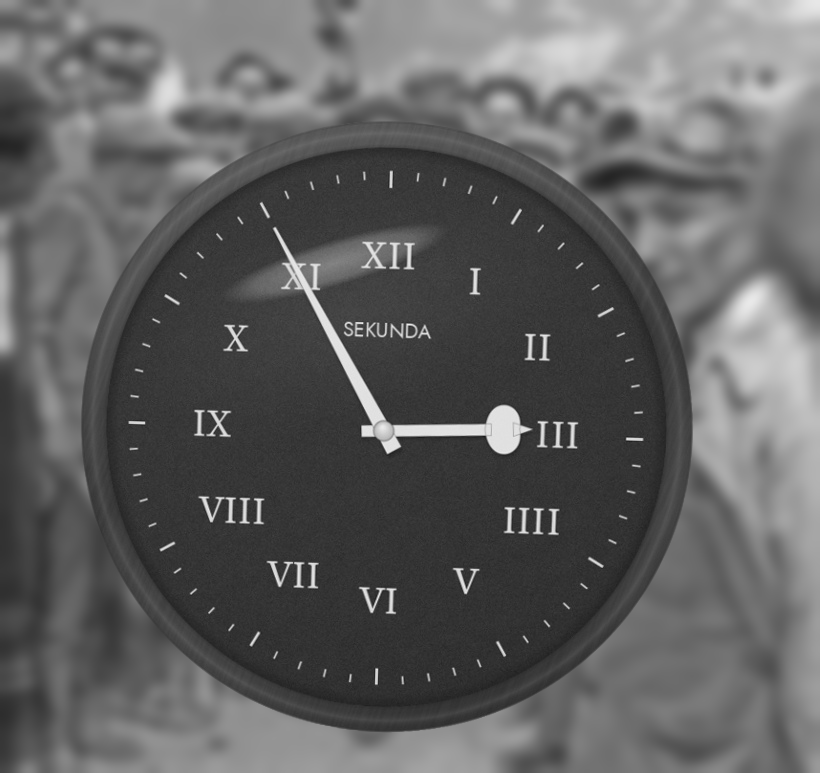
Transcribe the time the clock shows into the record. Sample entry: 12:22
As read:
2:55
